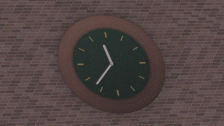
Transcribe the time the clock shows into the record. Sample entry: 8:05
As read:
11:37
